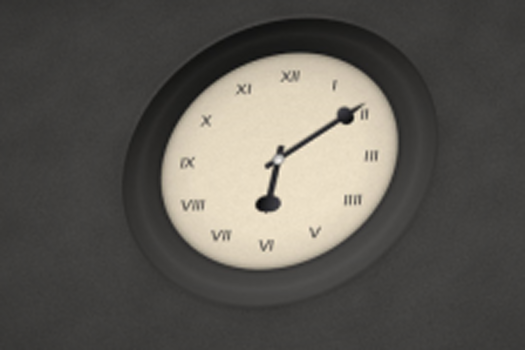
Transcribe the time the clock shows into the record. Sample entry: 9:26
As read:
6:09
